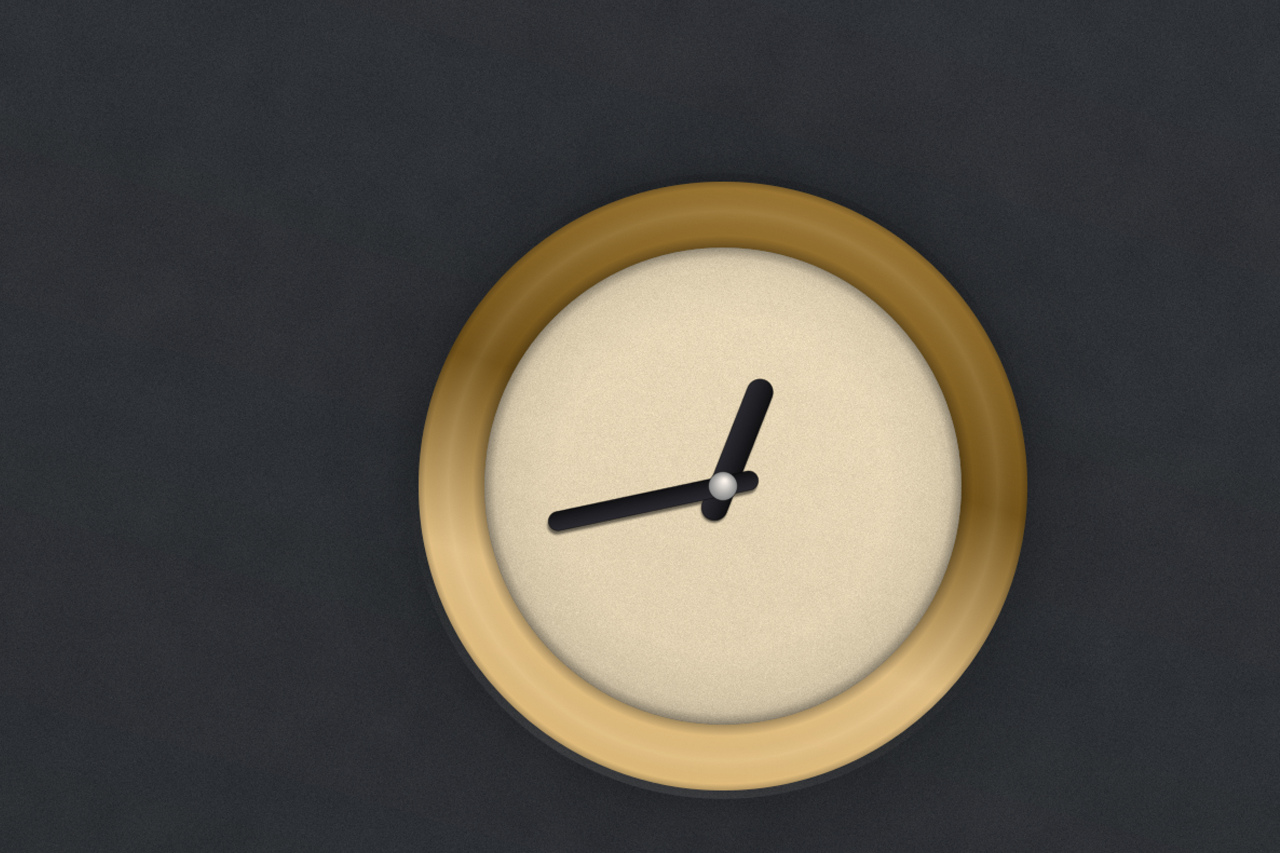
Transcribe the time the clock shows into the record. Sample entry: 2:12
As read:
12:43
